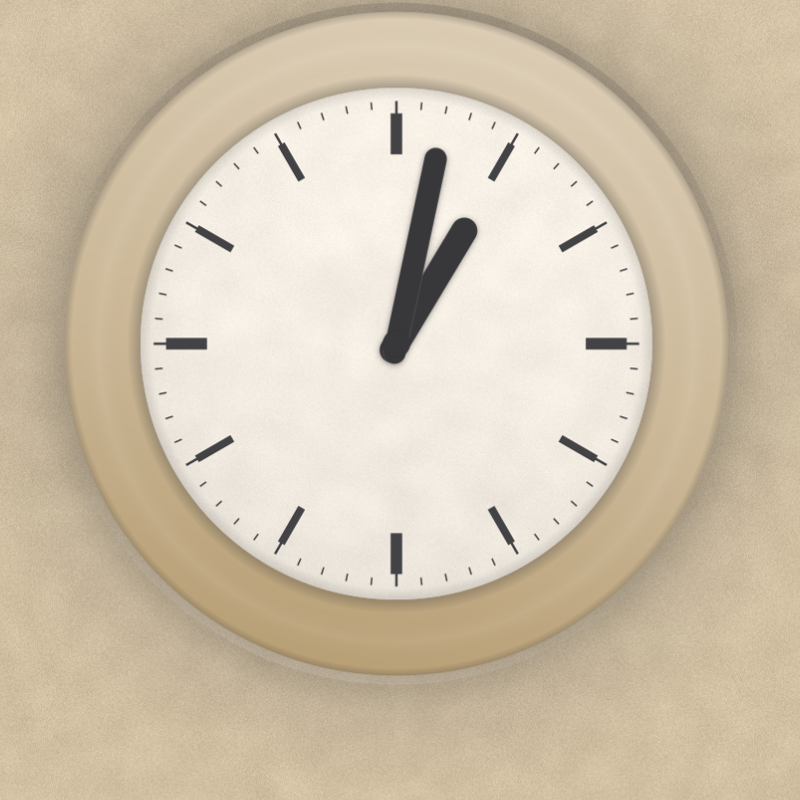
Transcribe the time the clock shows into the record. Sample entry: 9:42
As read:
1:02
